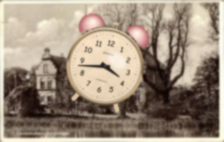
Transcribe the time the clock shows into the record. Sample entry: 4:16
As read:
3:43
